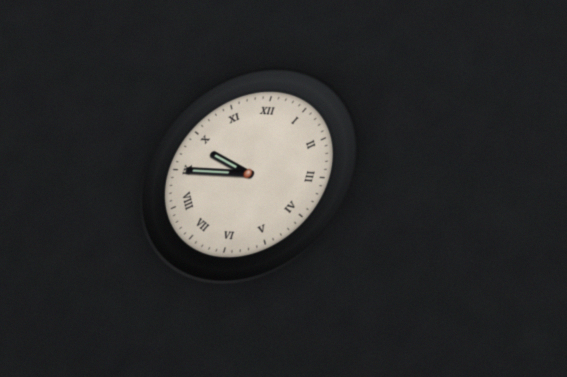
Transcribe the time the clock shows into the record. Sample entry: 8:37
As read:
9:45
